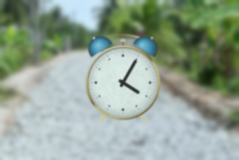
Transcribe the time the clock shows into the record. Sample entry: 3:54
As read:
4:05
